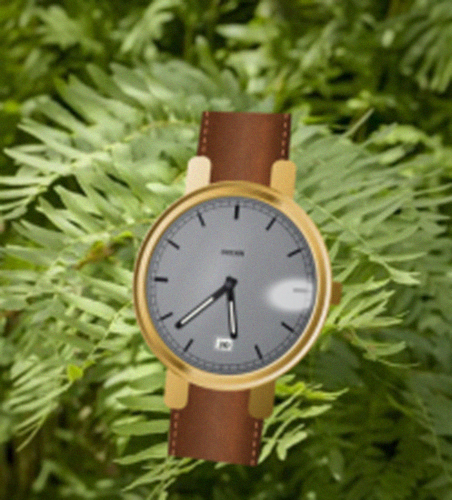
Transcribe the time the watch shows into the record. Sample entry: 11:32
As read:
5:38
